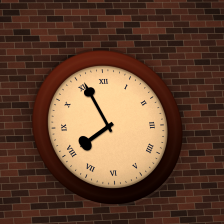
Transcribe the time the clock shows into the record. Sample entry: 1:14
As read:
7:56
